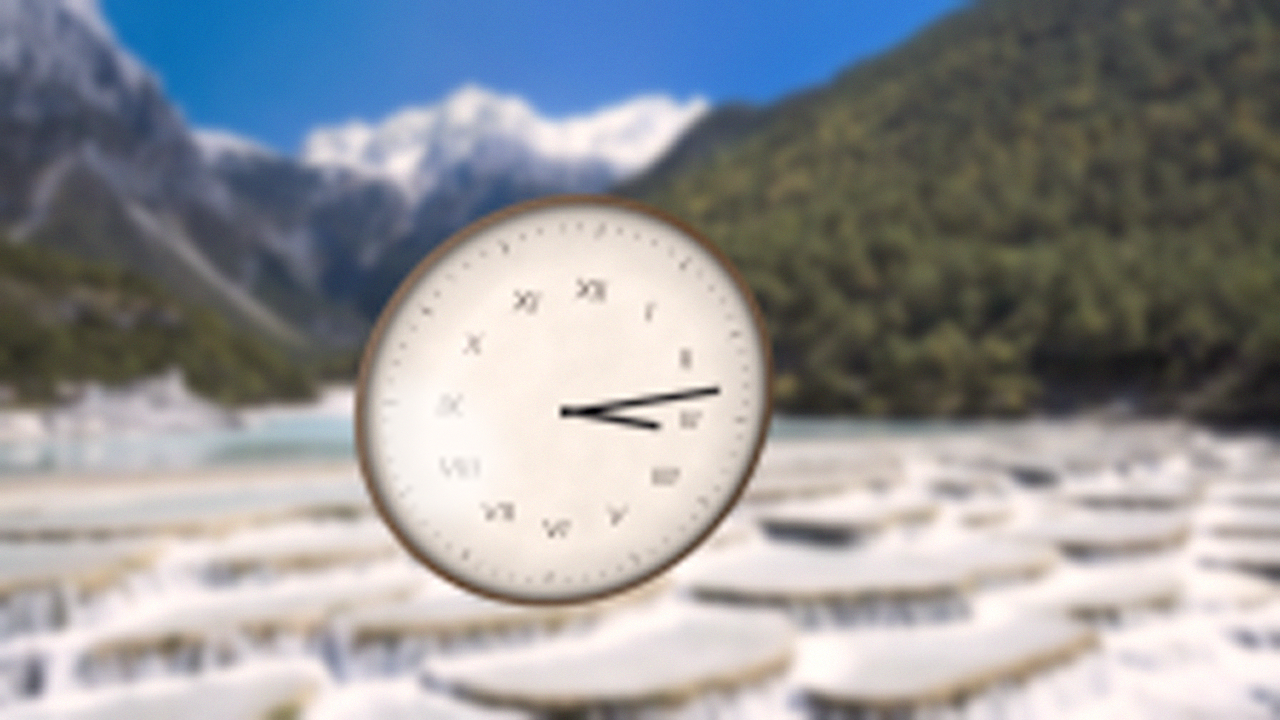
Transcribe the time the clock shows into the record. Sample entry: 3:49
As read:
3:13
